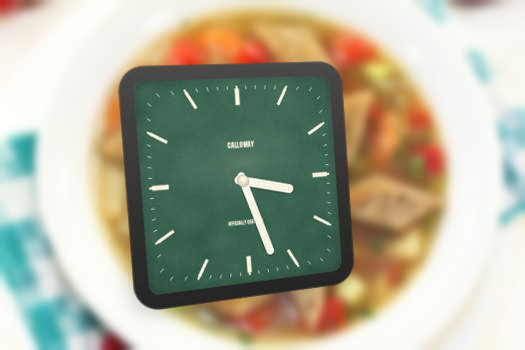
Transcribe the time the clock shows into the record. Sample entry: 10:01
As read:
3:27
